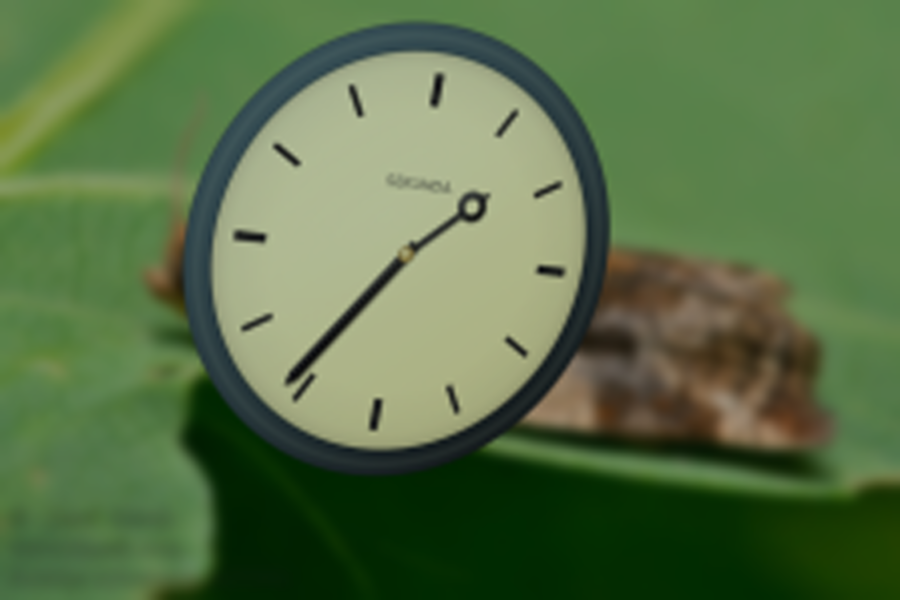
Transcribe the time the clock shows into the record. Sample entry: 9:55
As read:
1:36
